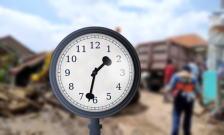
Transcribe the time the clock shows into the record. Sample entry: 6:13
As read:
1:32
